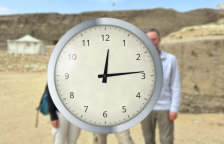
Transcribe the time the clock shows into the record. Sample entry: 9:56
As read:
12:14
